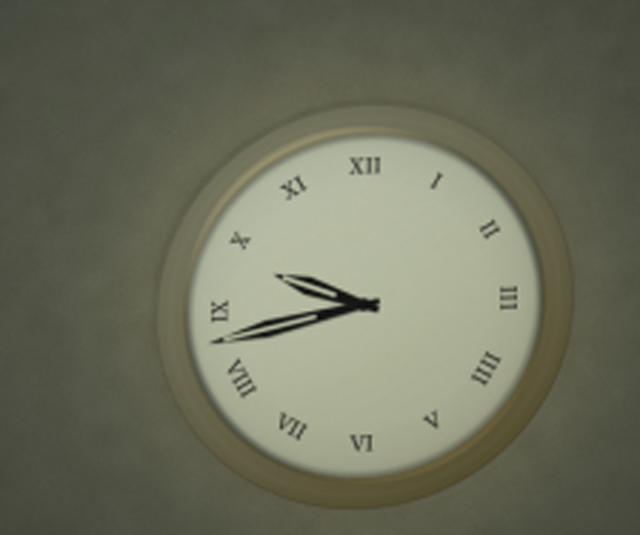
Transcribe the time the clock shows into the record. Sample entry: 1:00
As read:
9:43
